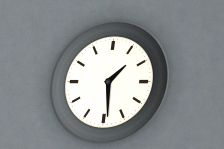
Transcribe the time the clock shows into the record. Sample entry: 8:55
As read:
1:29
